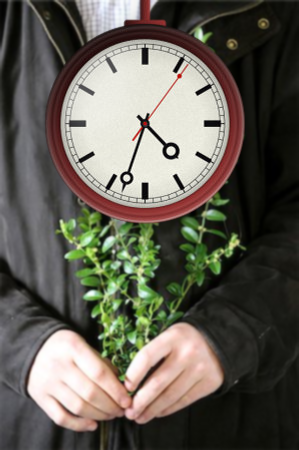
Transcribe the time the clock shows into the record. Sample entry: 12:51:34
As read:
4:33:06
